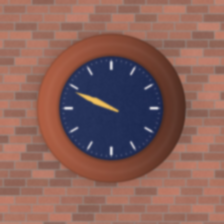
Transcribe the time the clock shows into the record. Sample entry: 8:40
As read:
9:49
